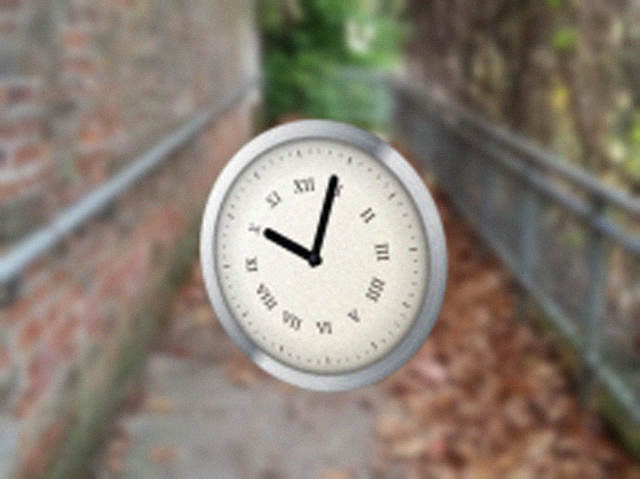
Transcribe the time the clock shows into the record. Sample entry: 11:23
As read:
10:04
